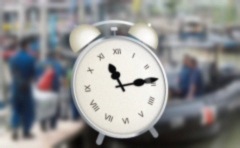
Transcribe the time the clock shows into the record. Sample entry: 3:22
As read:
11:14
